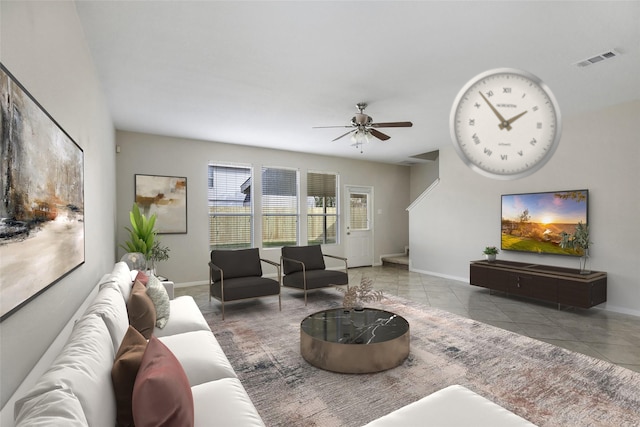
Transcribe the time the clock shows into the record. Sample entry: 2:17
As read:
1:53
